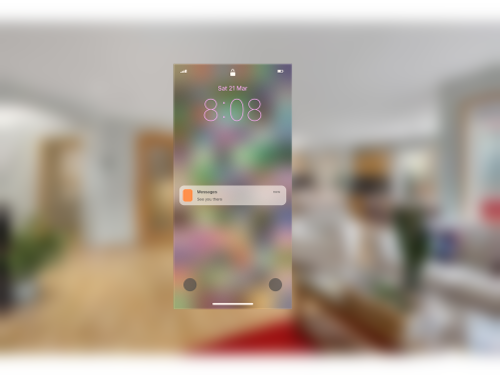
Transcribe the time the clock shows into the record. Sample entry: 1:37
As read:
8:08
